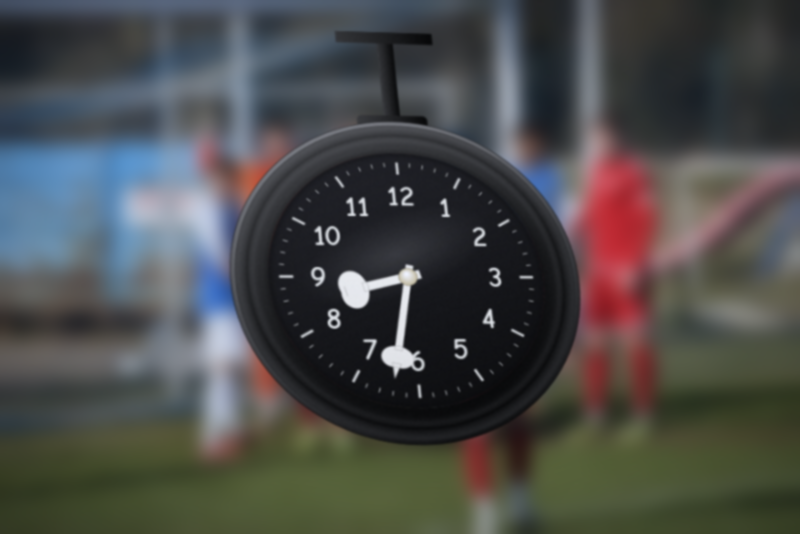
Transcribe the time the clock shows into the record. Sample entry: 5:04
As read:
8:32
